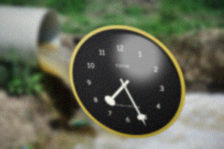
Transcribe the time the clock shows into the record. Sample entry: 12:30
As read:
7:26
